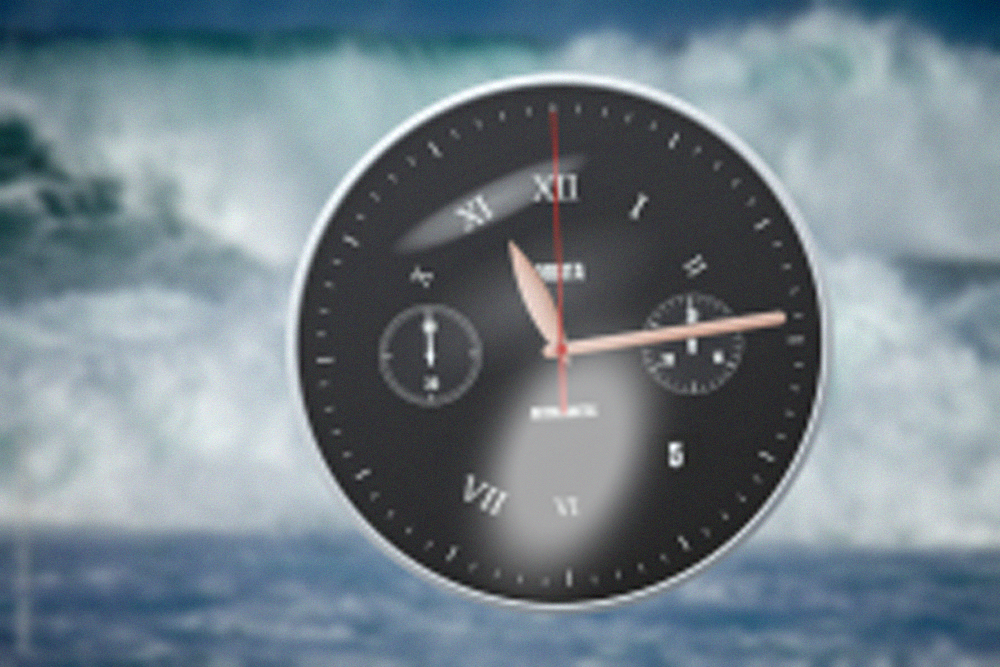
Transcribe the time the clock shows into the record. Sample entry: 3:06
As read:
11:14
